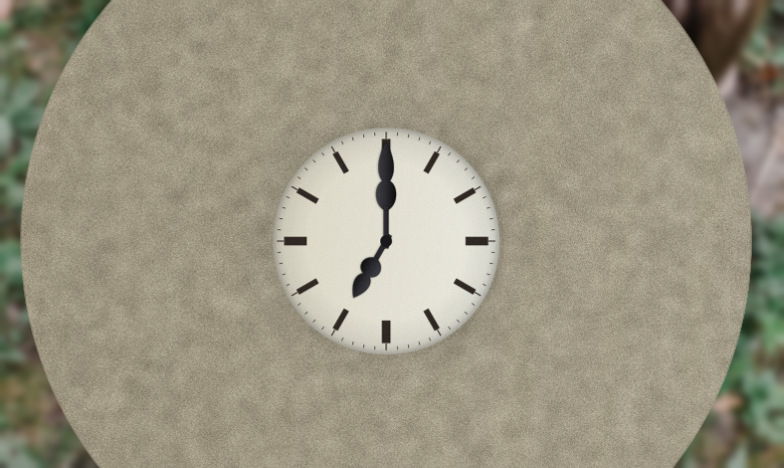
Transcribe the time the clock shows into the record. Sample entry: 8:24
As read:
7:00
